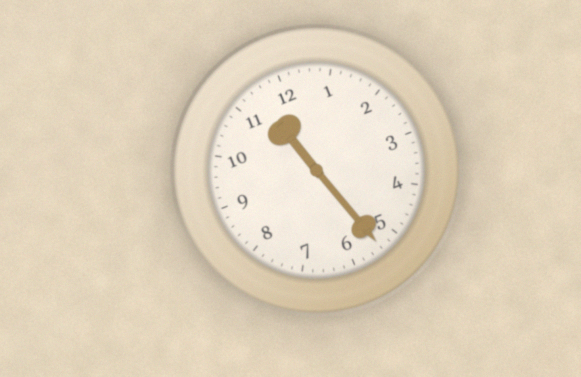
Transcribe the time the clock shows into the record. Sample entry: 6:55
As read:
11:27
